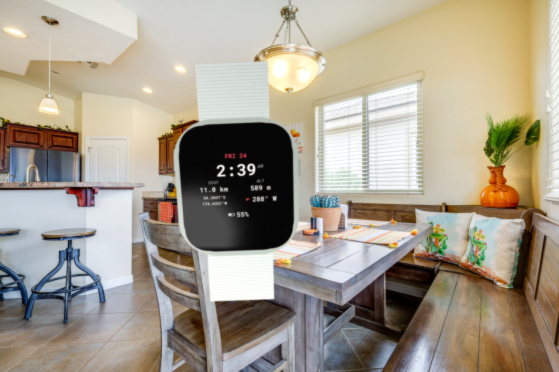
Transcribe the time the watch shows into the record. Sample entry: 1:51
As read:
2:39
